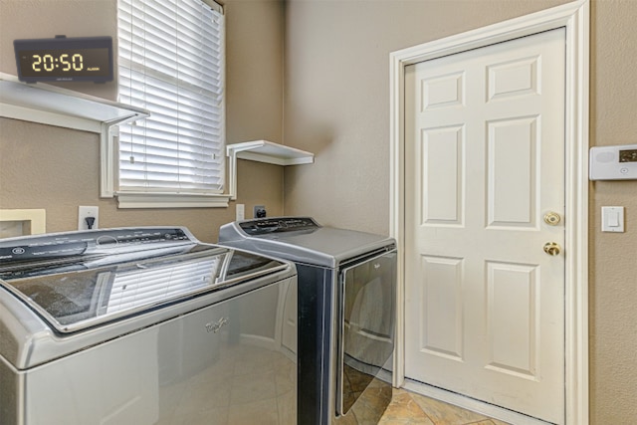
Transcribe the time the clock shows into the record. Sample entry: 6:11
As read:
20:50
